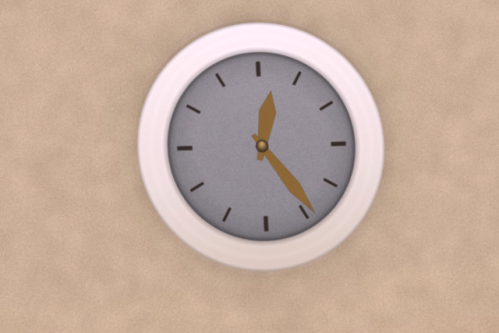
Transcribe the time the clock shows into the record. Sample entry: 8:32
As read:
12:24
